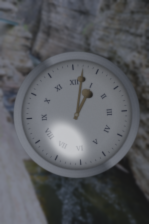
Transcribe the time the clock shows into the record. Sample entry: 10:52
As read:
1:02
